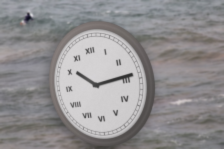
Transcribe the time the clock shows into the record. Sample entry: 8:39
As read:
10:14
